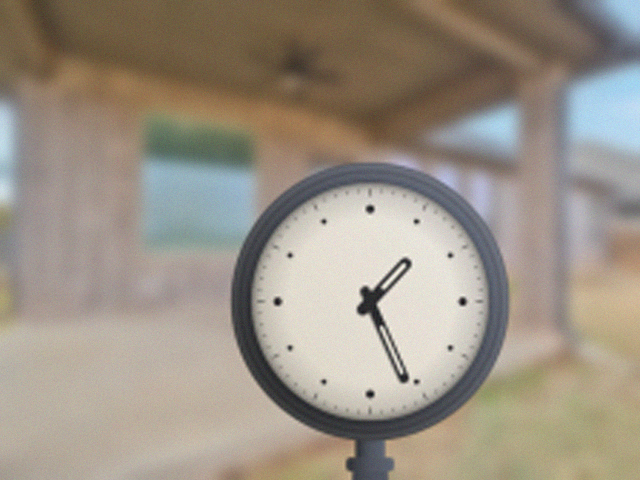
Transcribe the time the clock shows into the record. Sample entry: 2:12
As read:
1:26
